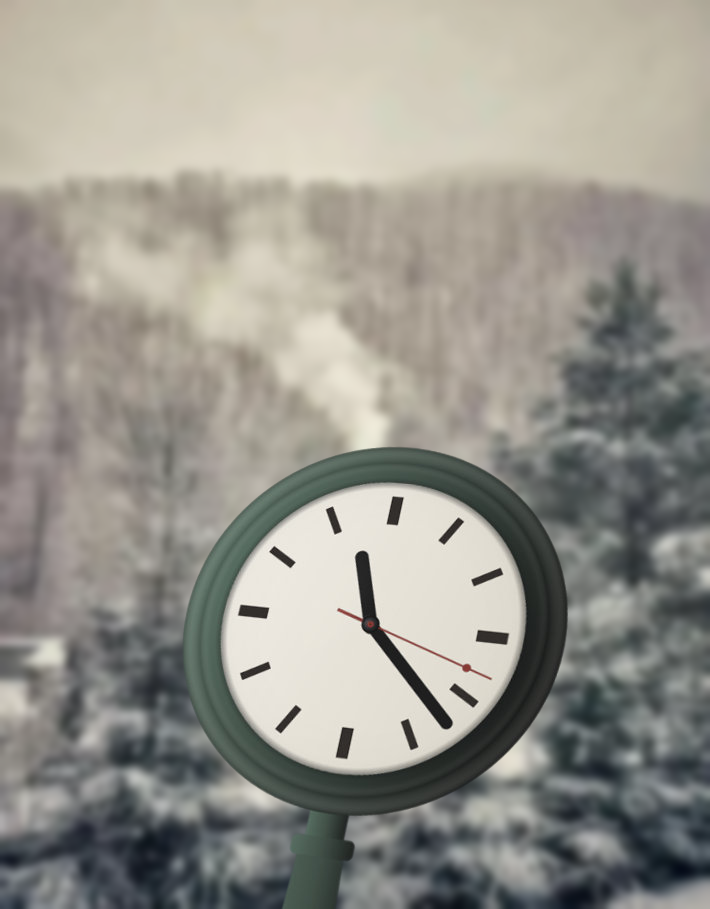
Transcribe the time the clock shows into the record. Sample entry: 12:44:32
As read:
11:22:18
